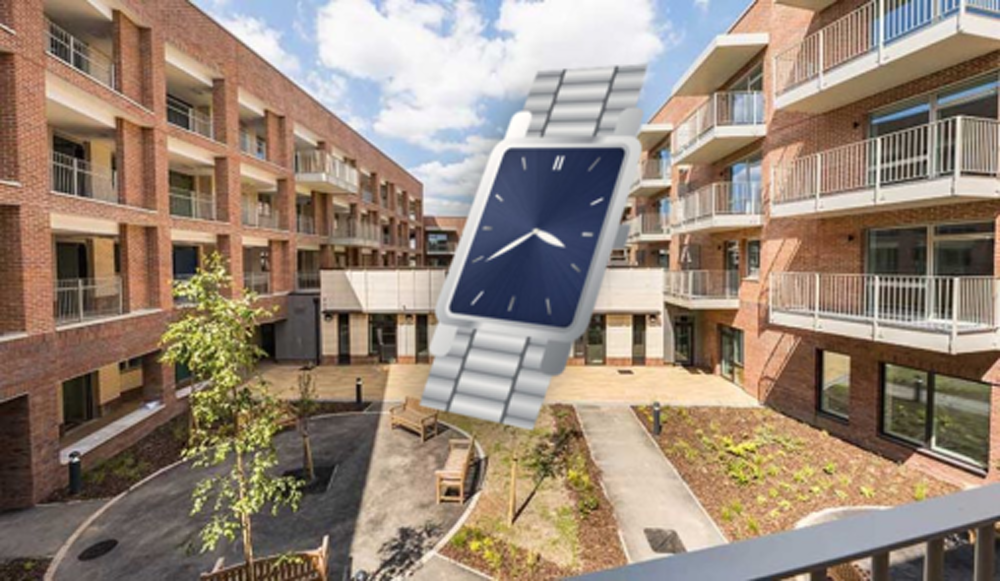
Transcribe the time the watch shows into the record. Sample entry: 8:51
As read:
3:39
